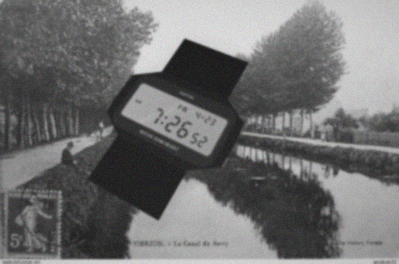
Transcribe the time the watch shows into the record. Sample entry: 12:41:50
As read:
7:26:52
